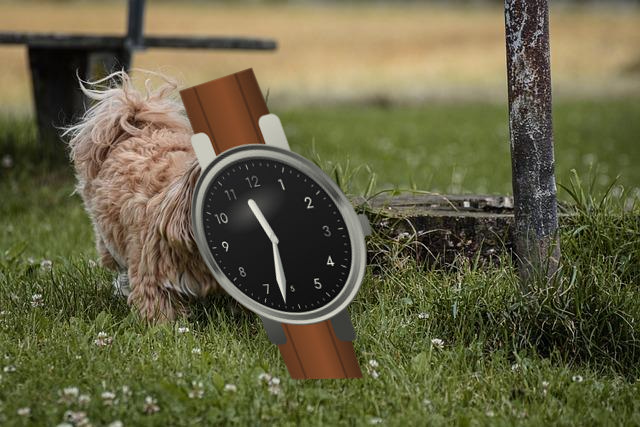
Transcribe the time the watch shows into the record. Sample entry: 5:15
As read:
11:32
